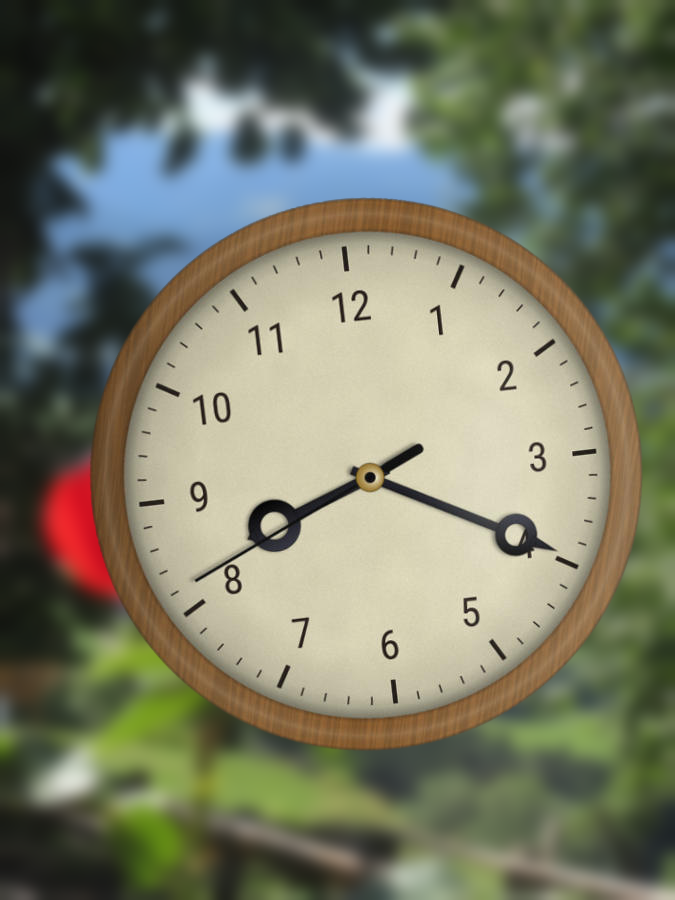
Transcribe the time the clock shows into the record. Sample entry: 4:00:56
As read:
8:19:41
